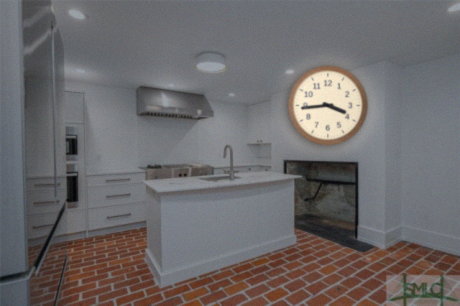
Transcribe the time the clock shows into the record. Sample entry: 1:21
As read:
3:44
